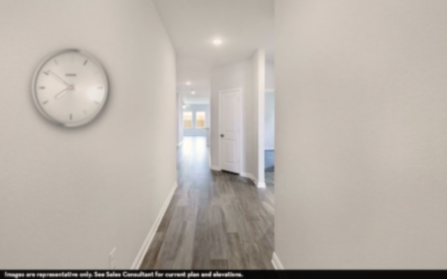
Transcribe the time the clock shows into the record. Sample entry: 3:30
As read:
7:51
